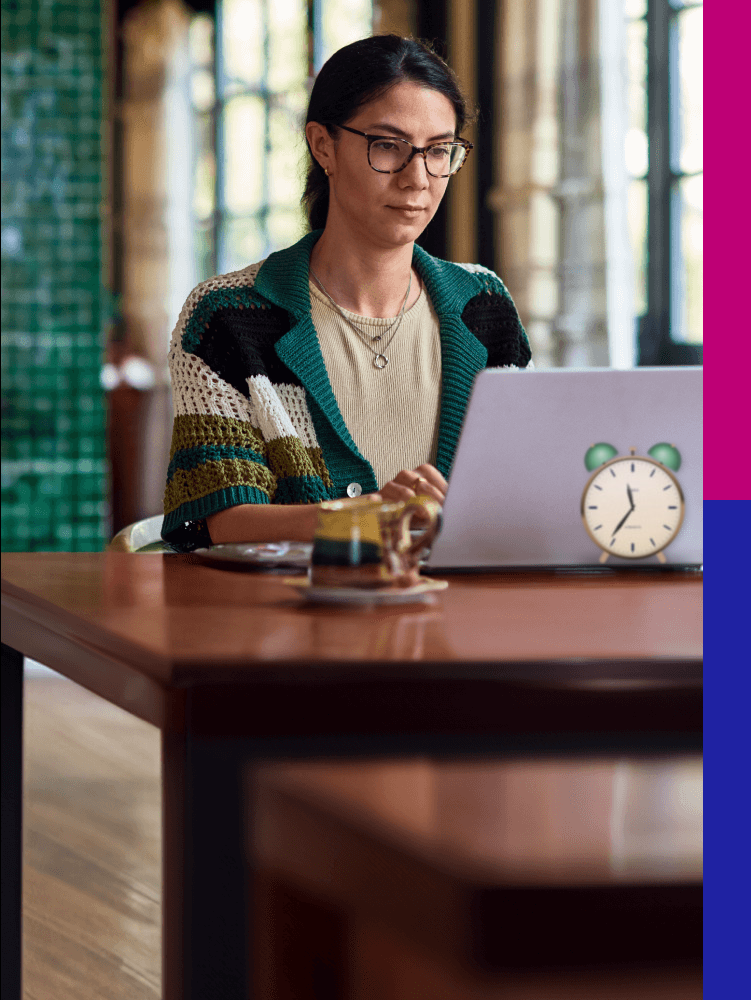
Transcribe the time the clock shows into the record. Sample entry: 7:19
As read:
11:36
